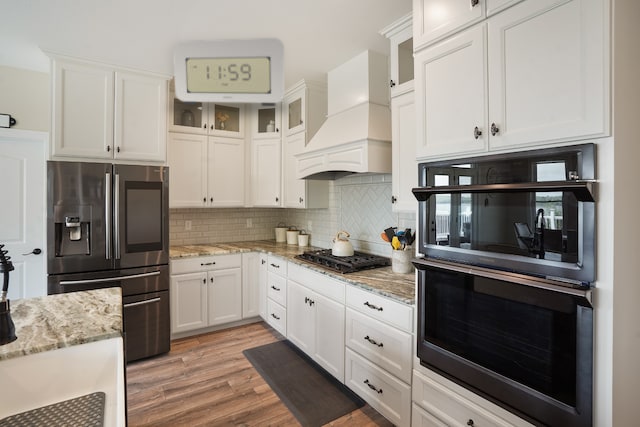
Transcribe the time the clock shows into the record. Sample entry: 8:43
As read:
11:59
